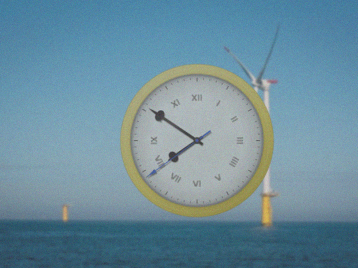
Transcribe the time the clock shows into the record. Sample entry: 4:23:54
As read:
7:50:39
